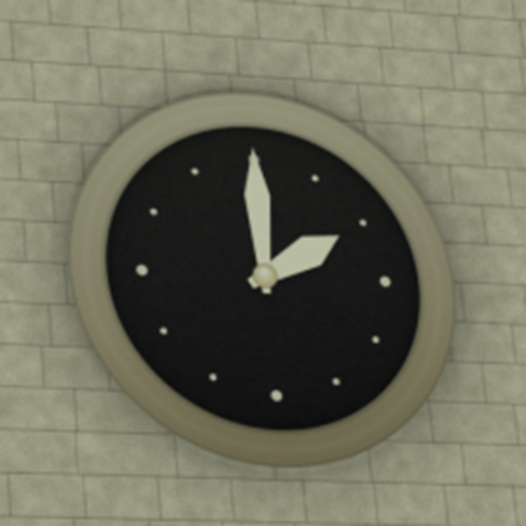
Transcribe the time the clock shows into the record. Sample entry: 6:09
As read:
2:00
